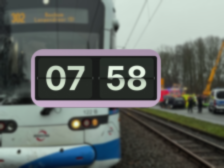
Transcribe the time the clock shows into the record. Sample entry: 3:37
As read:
7:58
